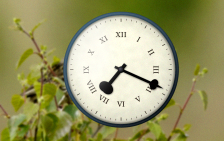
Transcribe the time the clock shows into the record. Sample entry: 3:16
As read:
7:19
